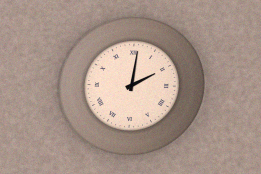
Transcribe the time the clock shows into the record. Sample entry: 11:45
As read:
2:01
